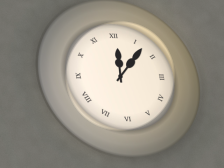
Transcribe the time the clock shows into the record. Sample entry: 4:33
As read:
12:07
